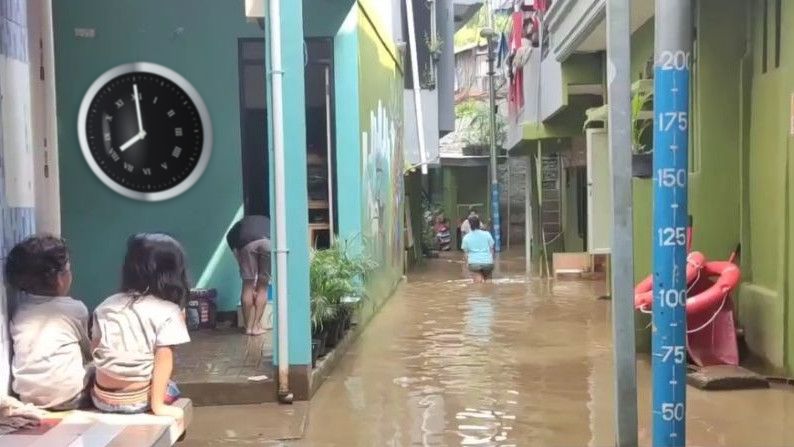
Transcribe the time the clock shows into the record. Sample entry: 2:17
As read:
8:00
